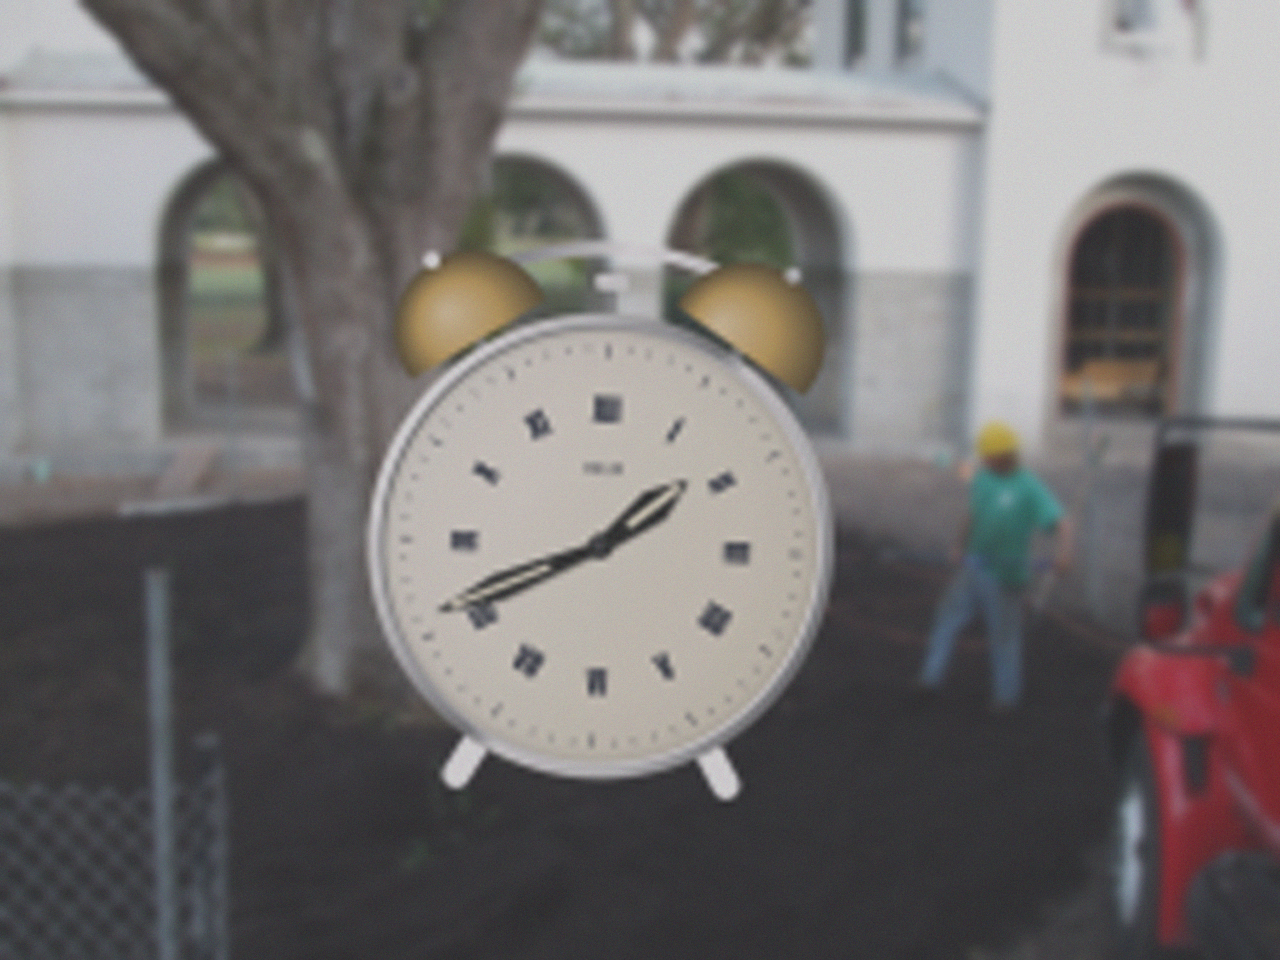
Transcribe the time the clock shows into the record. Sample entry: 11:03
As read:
1:41
